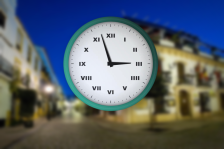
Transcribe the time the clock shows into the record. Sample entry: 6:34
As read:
2:57
